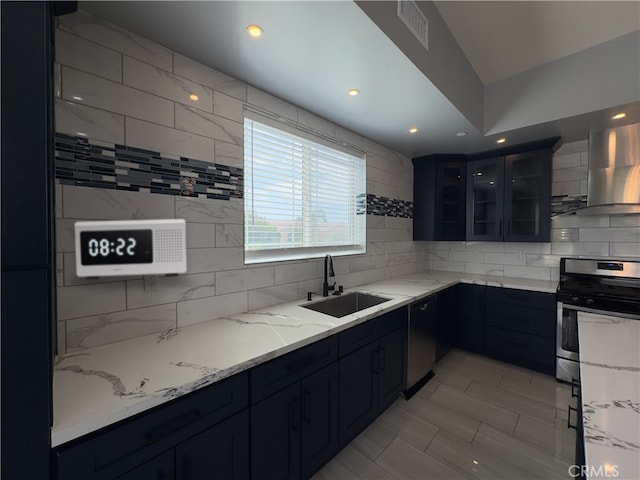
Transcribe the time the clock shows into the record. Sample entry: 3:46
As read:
8:22
